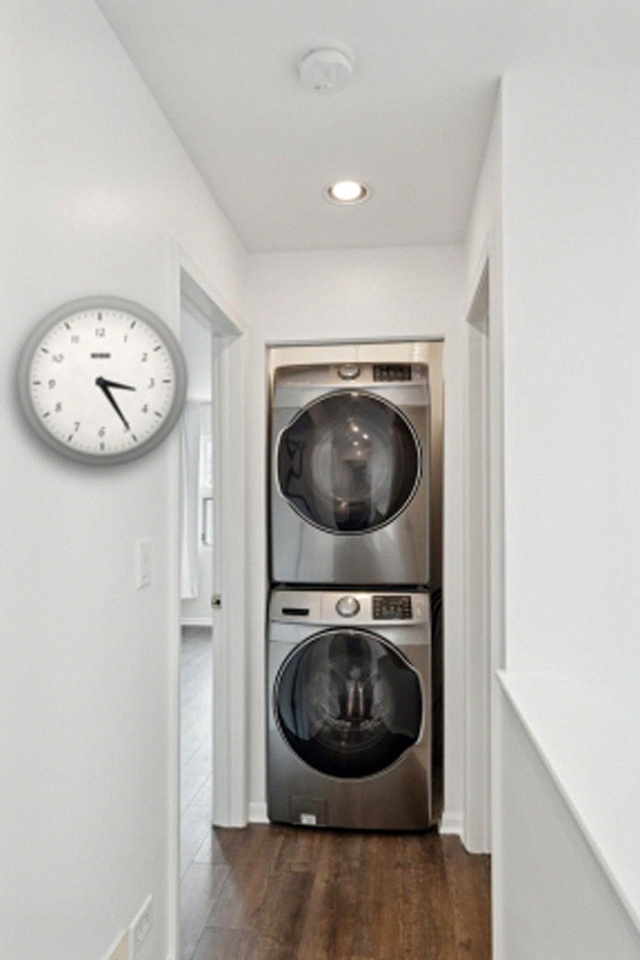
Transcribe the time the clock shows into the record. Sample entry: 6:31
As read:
3:25
